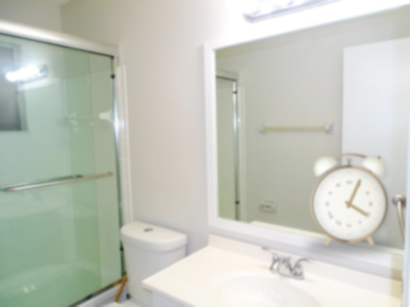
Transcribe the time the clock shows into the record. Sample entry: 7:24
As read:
4:04
